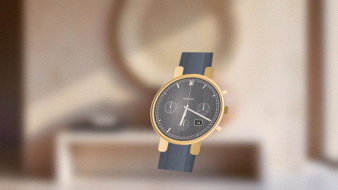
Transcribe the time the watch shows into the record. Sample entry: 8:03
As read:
6:19
